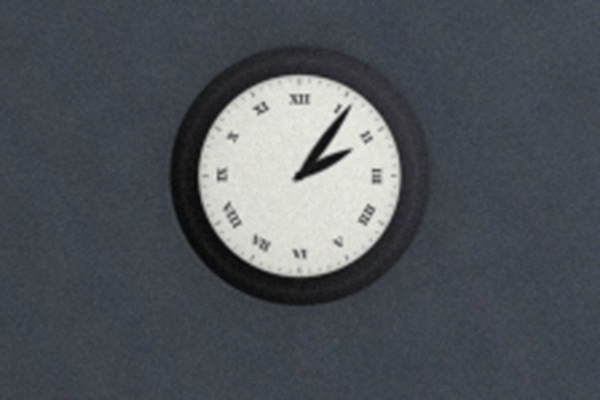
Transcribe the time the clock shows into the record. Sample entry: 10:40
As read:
2:06
